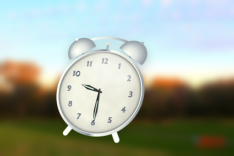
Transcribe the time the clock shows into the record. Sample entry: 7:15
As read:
9:30
